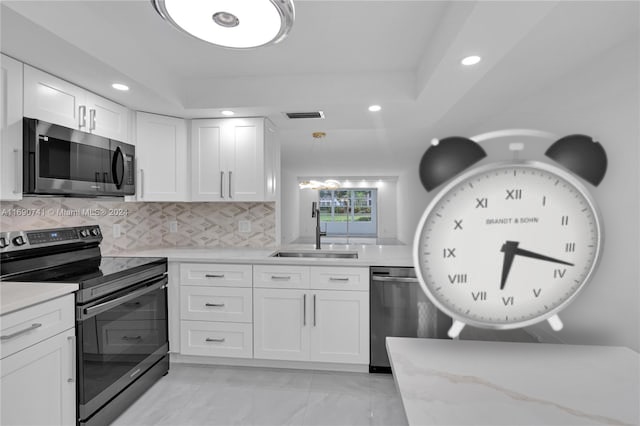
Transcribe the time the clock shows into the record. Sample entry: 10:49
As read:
6:18
